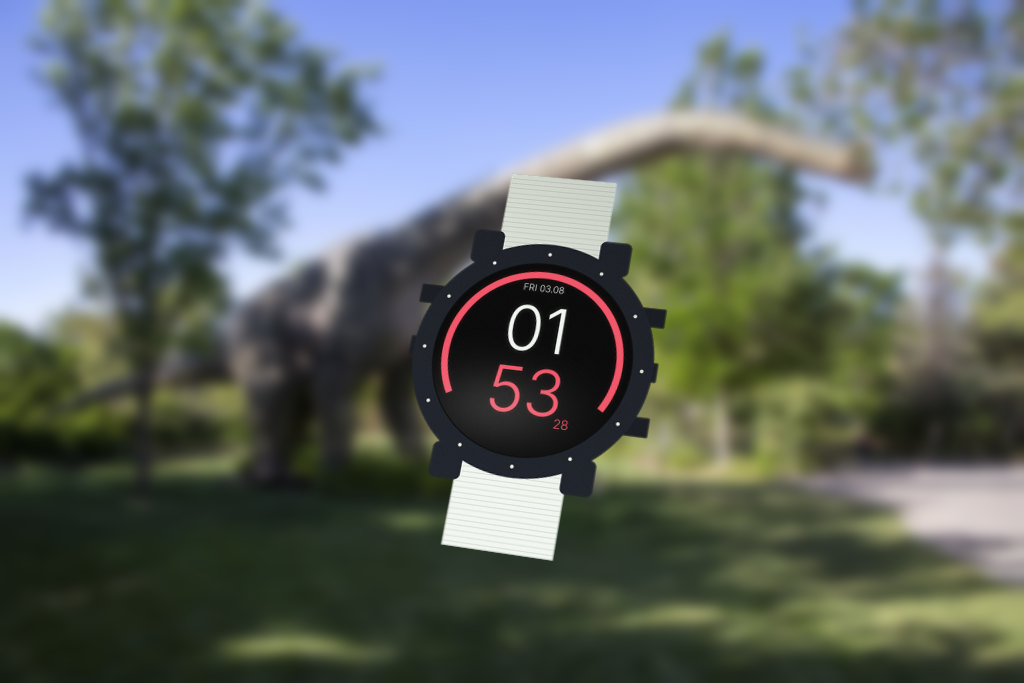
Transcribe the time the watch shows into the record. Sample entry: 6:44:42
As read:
1:53:28
